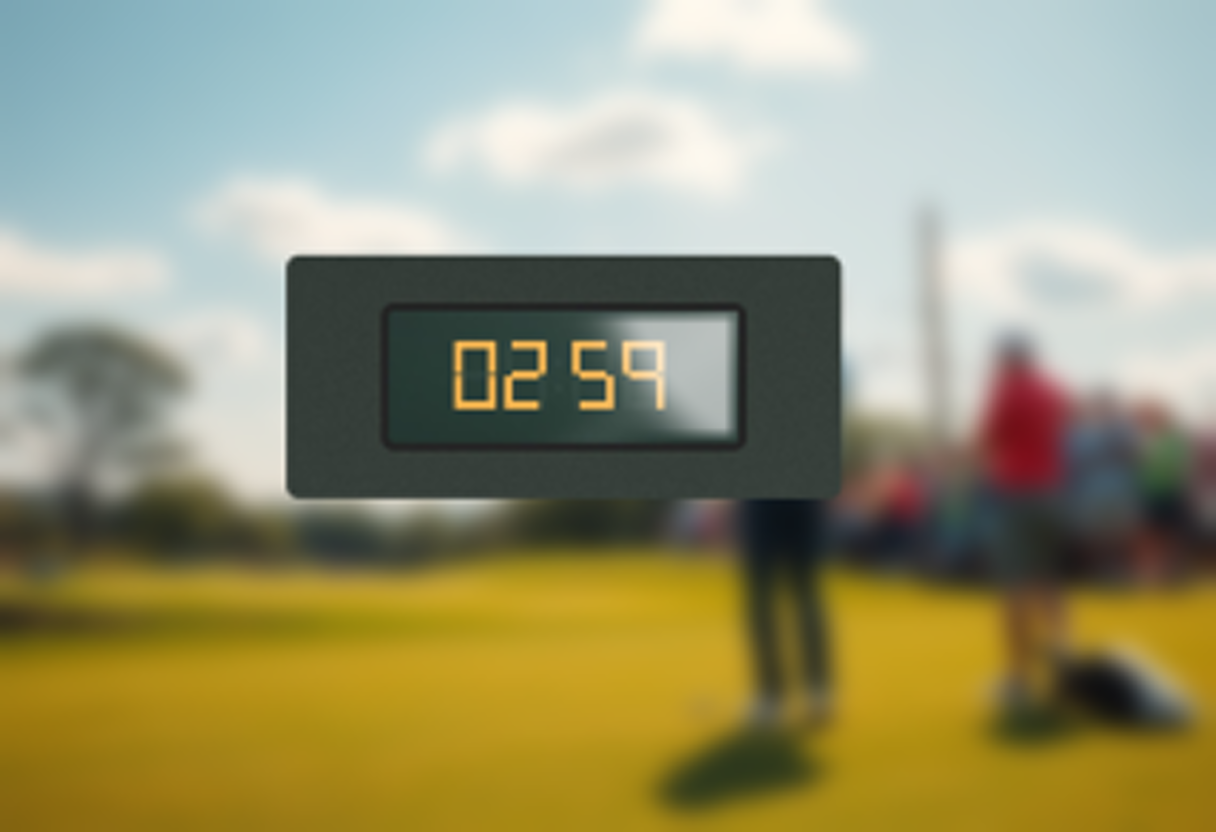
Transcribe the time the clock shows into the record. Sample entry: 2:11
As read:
2:59
